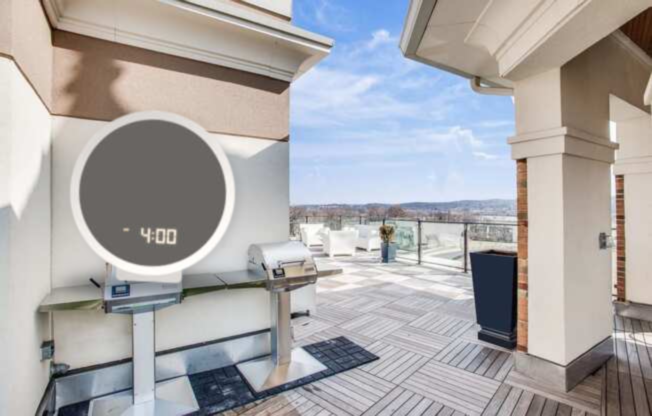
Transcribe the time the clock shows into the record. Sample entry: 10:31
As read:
4:00
